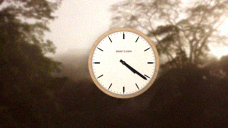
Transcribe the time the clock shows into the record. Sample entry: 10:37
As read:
4:21
